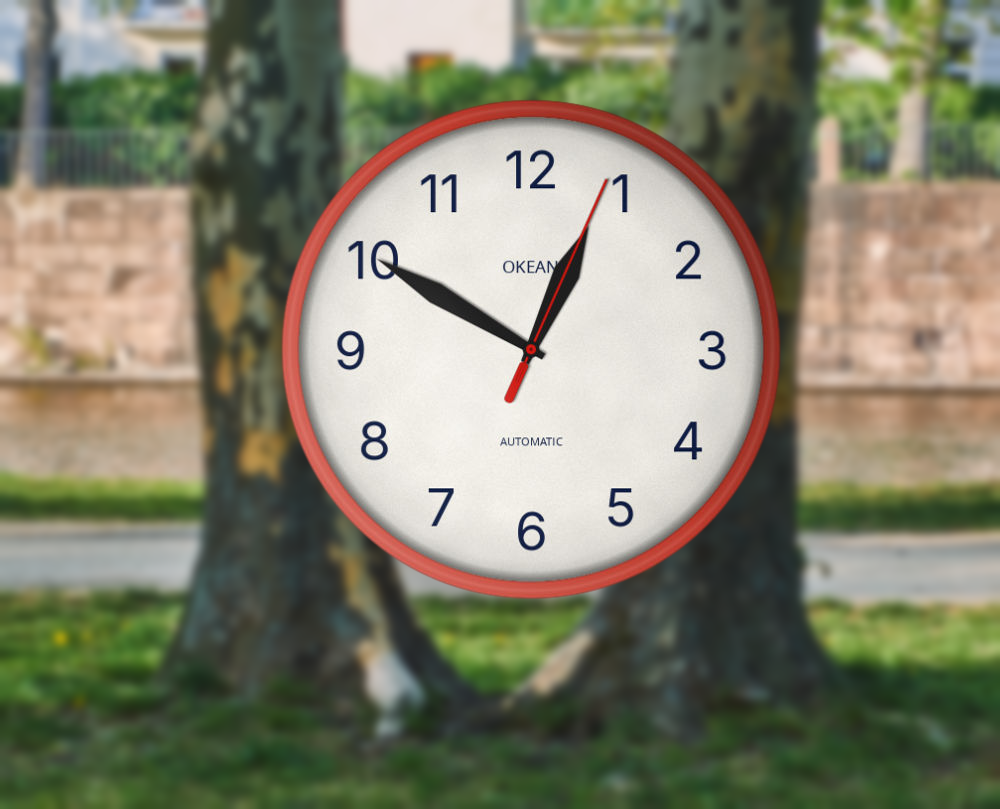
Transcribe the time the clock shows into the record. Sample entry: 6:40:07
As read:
12:50:04
